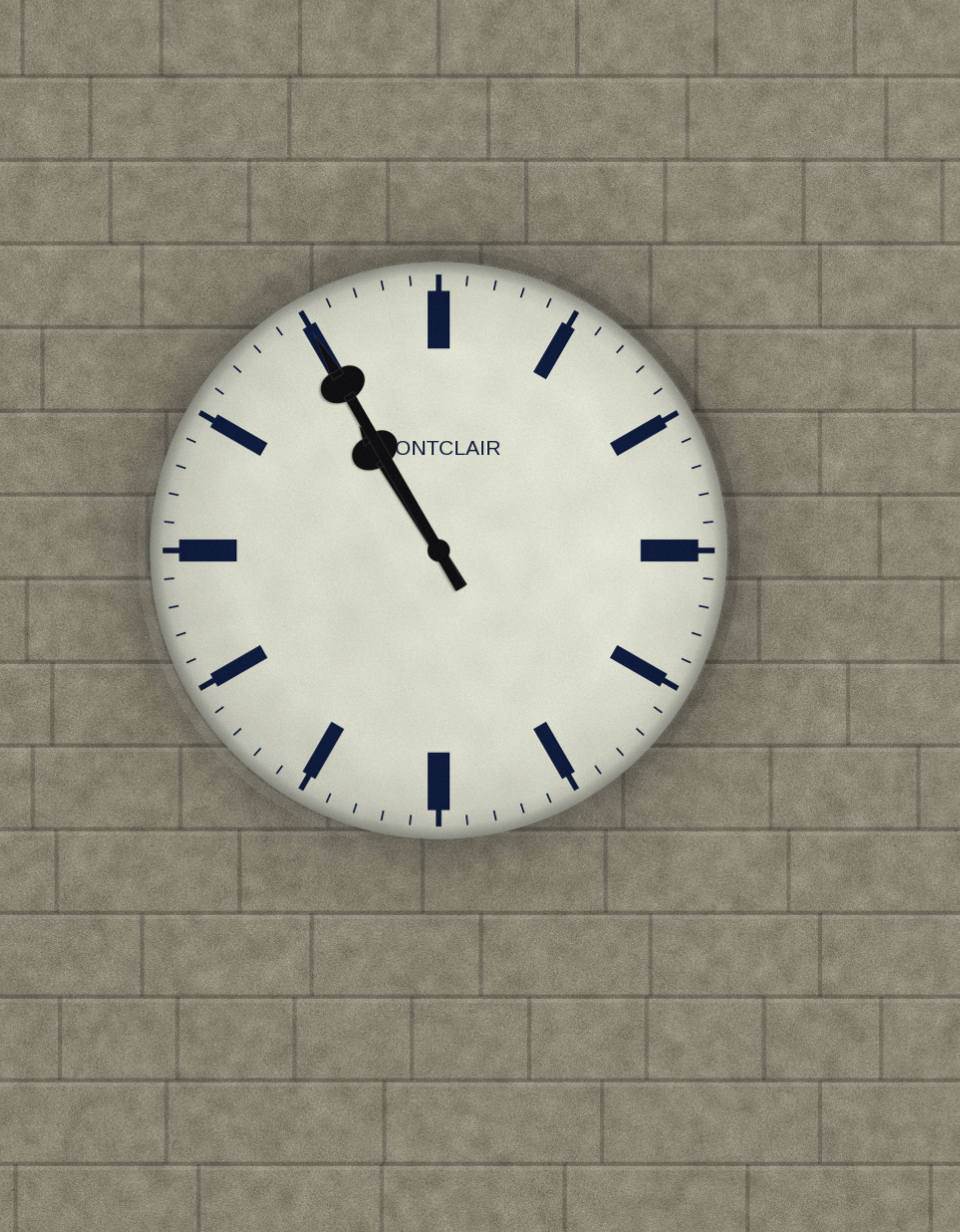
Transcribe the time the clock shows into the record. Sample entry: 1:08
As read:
10:55
